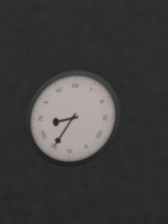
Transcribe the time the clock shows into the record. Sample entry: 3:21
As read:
8:35
